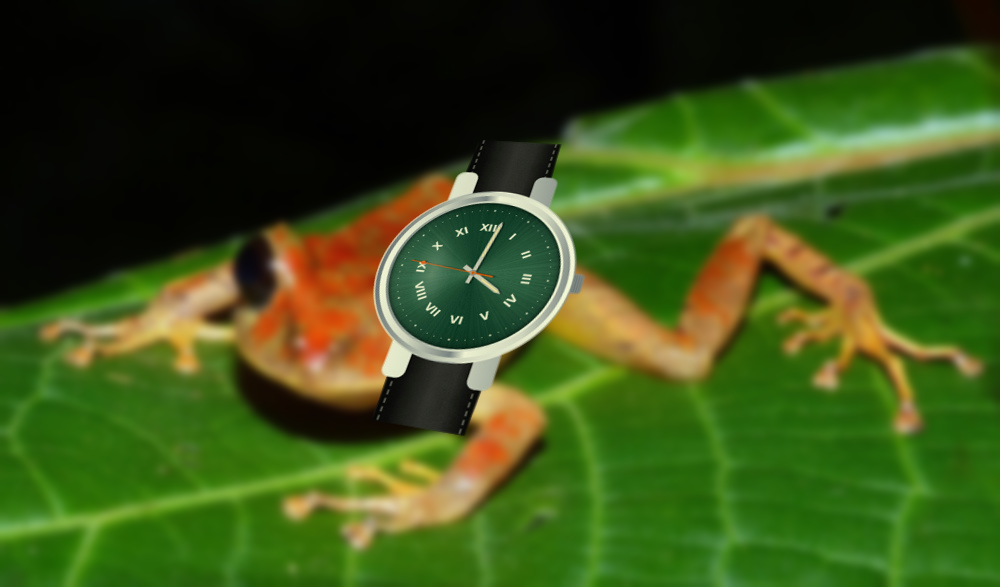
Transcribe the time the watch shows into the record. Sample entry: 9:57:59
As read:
4:01:46
